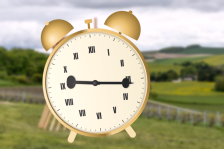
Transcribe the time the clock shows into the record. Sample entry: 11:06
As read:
9:16
